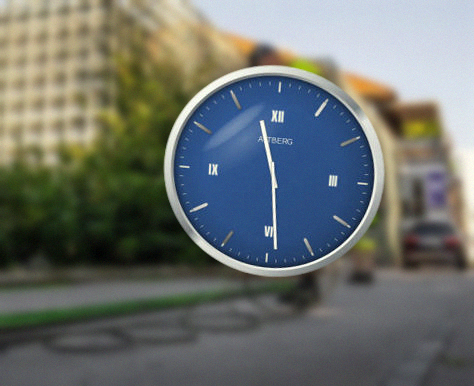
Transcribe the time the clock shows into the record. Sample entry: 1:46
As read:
11:29
